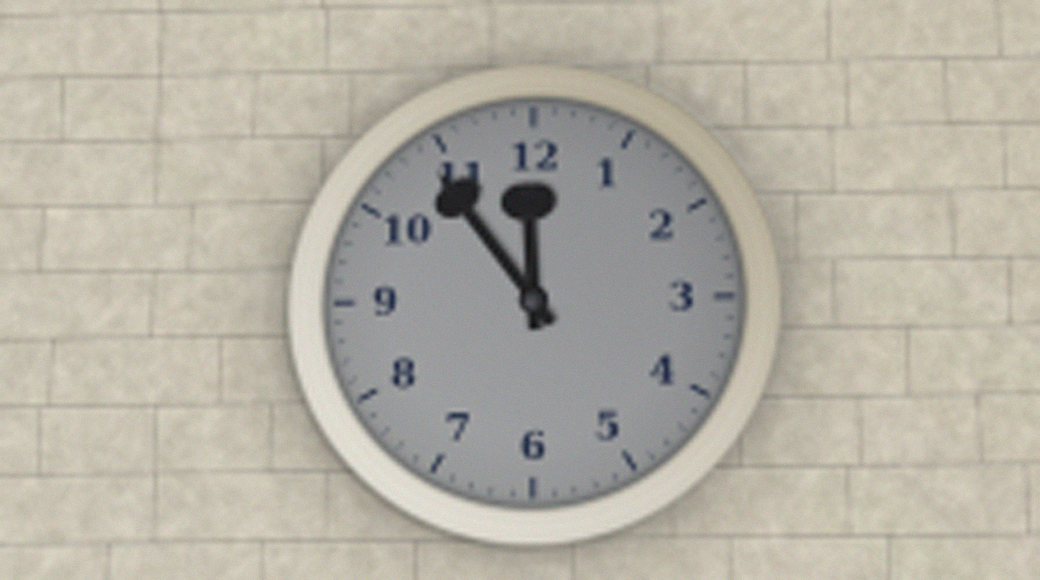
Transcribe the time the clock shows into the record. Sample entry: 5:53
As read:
11:54
